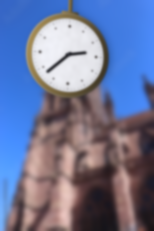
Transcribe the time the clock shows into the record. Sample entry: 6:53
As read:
2:38
